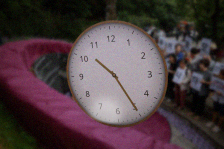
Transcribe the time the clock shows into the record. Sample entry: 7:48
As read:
10:25
